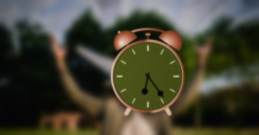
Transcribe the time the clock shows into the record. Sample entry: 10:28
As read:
6:24
